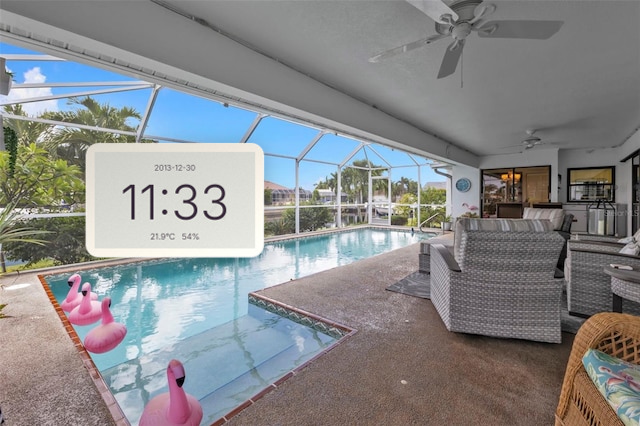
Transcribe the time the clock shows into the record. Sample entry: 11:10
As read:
11:33
